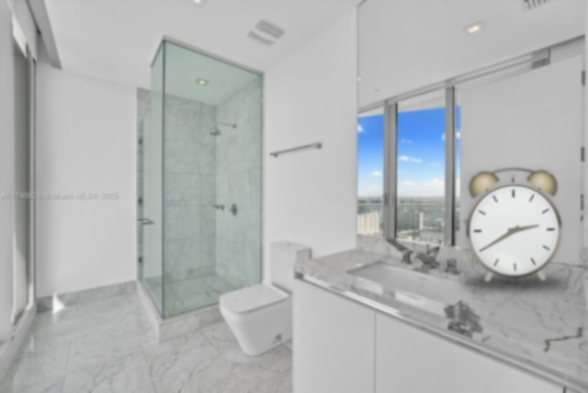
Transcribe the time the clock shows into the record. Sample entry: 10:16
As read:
2:40
